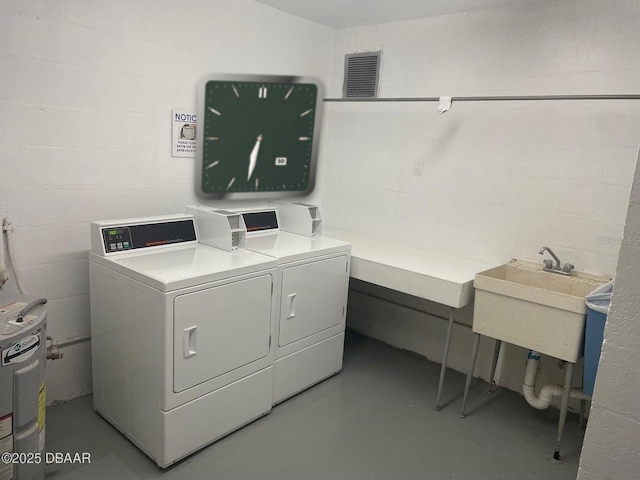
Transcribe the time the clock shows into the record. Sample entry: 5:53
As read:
6:32
